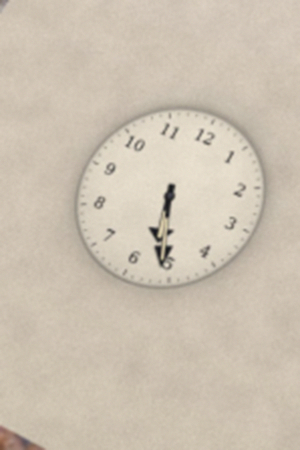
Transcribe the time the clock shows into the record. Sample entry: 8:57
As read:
5:26
